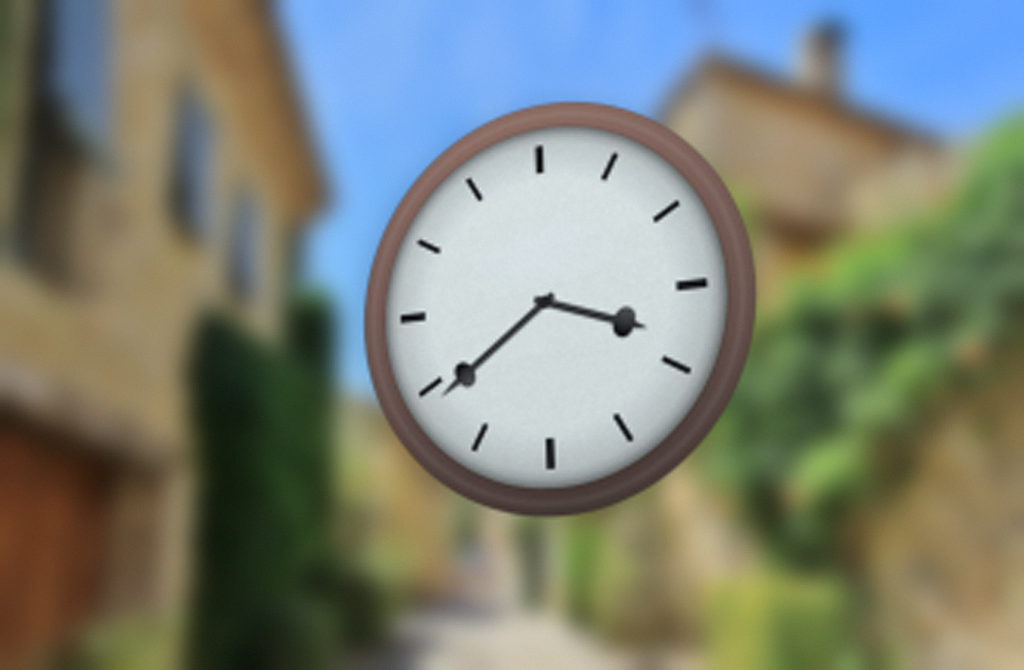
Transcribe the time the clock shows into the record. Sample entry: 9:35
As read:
3:39
